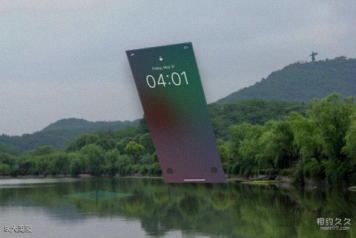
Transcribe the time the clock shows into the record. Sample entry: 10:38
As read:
4:01
